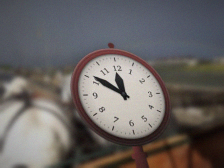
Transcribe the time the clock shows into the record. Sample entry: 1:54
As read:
11:51
